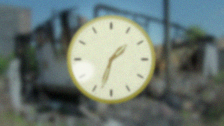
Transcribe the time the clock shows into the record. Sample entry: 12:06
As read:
1:33
